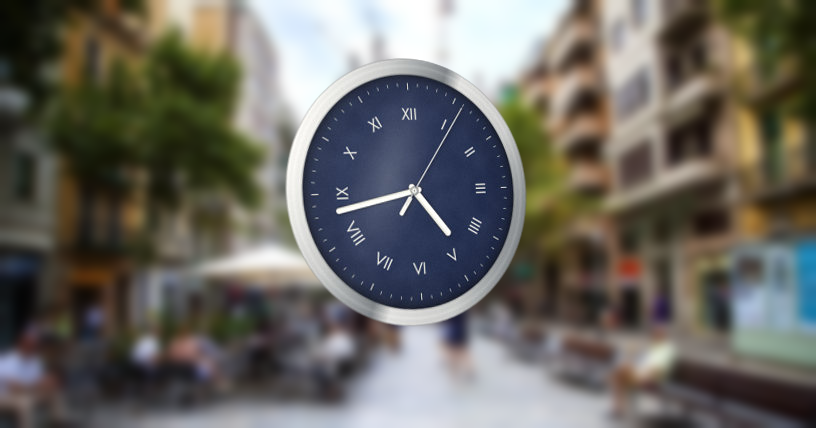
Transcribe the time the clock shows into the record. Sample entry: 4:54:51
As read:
4:43:06
